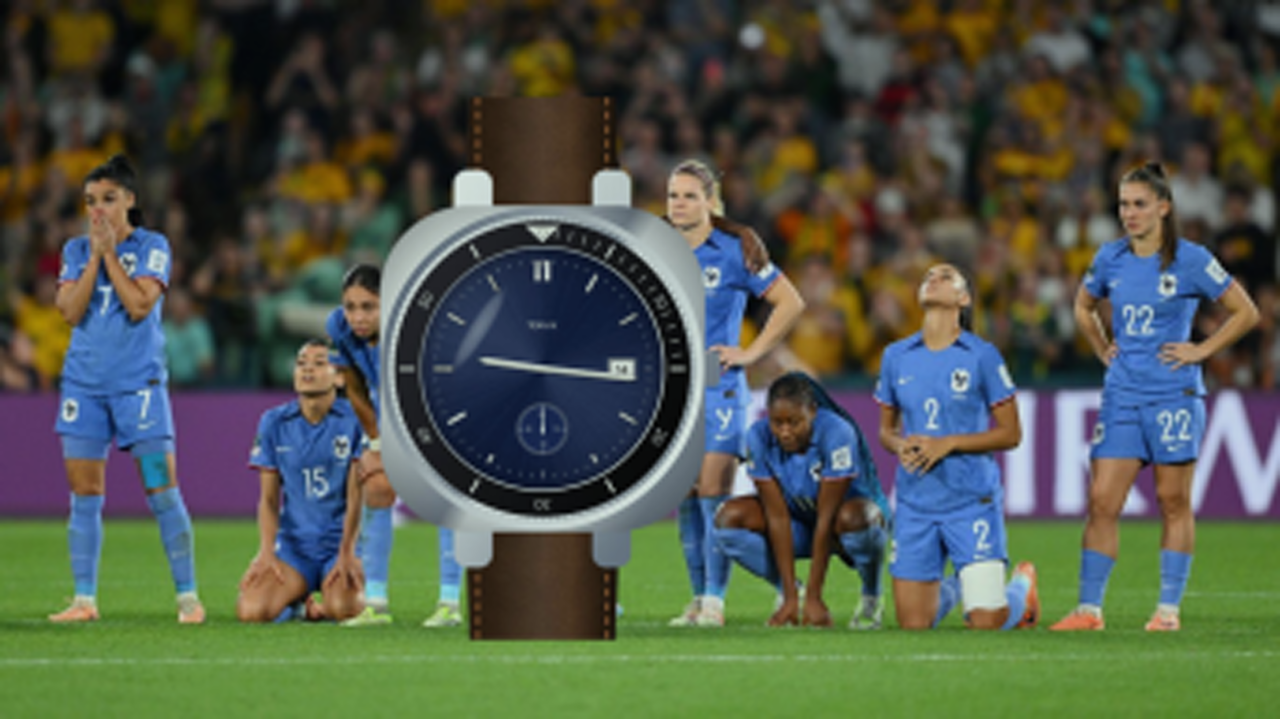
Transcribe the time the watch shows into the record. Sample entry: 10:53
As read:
9:16
